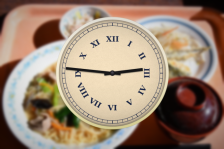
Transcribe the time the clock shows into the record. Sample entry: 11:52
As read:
2:46
